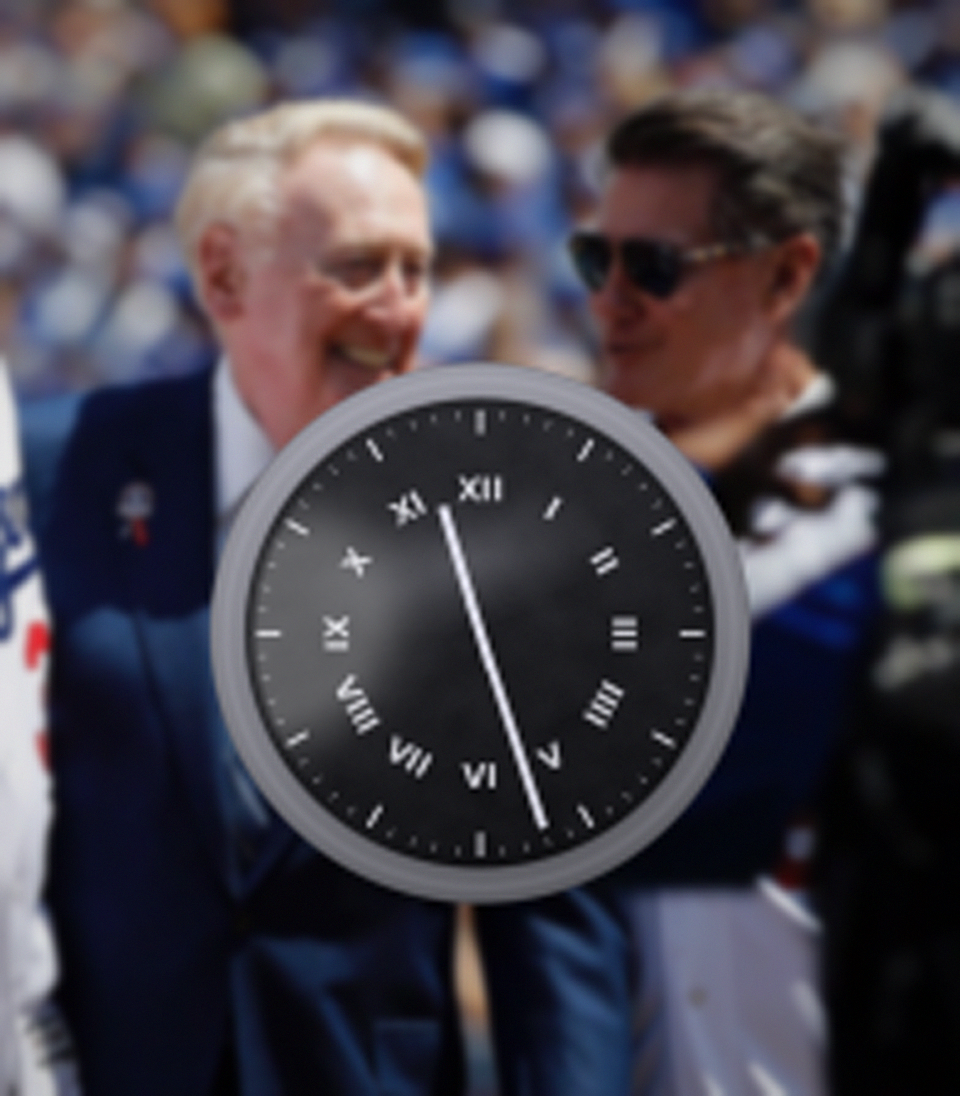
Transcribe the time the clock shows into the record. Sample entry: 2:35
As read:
11:27
